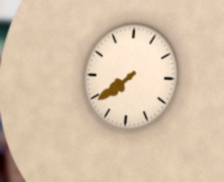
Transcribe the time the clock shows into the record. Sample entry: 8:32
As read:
7:39
